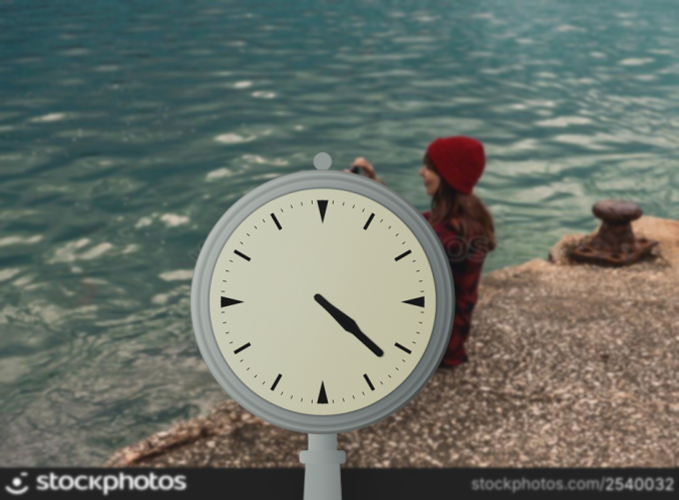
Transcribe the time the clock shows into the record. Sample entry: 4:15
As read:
4:22
